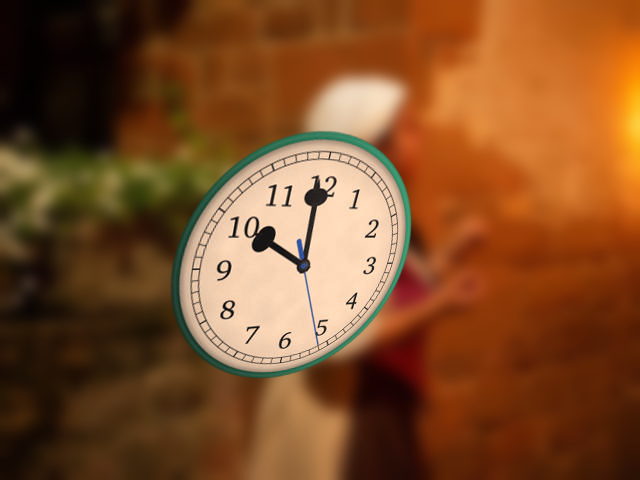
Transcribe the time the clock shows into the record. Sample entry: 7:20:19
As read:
9:59:26
